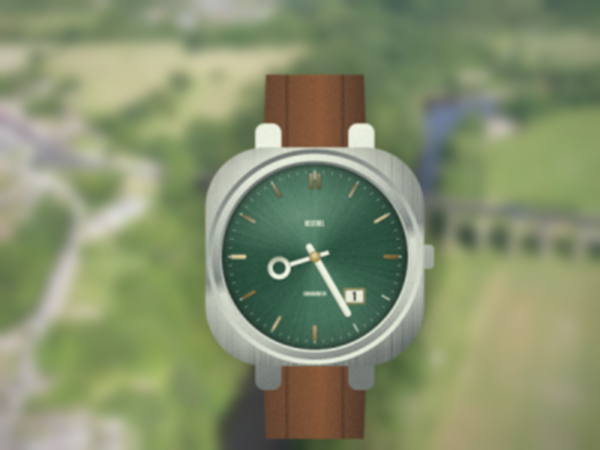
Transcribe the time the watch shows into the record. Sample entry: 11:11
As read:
8:25
